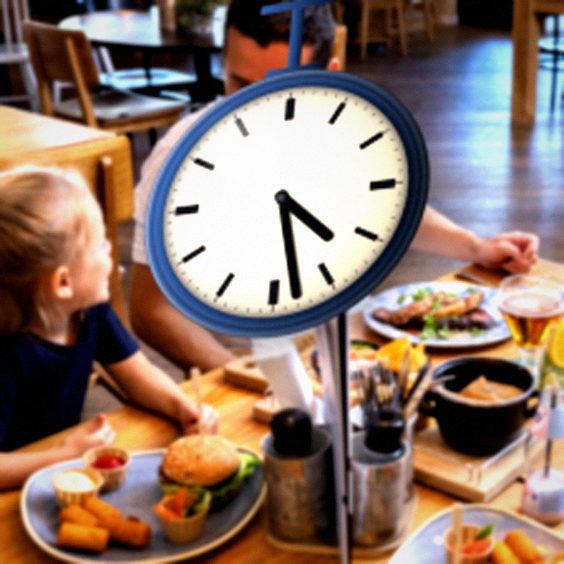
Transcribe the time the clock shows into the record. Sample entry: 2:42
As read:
4:28
